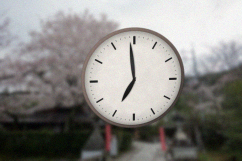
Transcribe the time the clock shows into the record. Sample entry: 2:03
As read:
6:59
